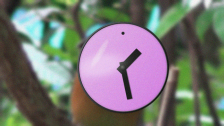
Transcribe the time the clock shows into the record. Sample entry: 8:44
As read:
1:28
